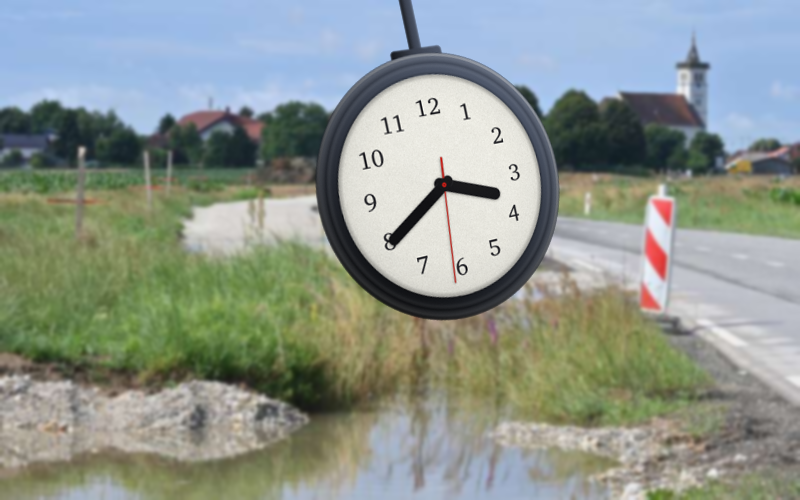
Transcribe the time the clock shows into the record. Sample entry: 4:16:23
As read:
3:39:31
